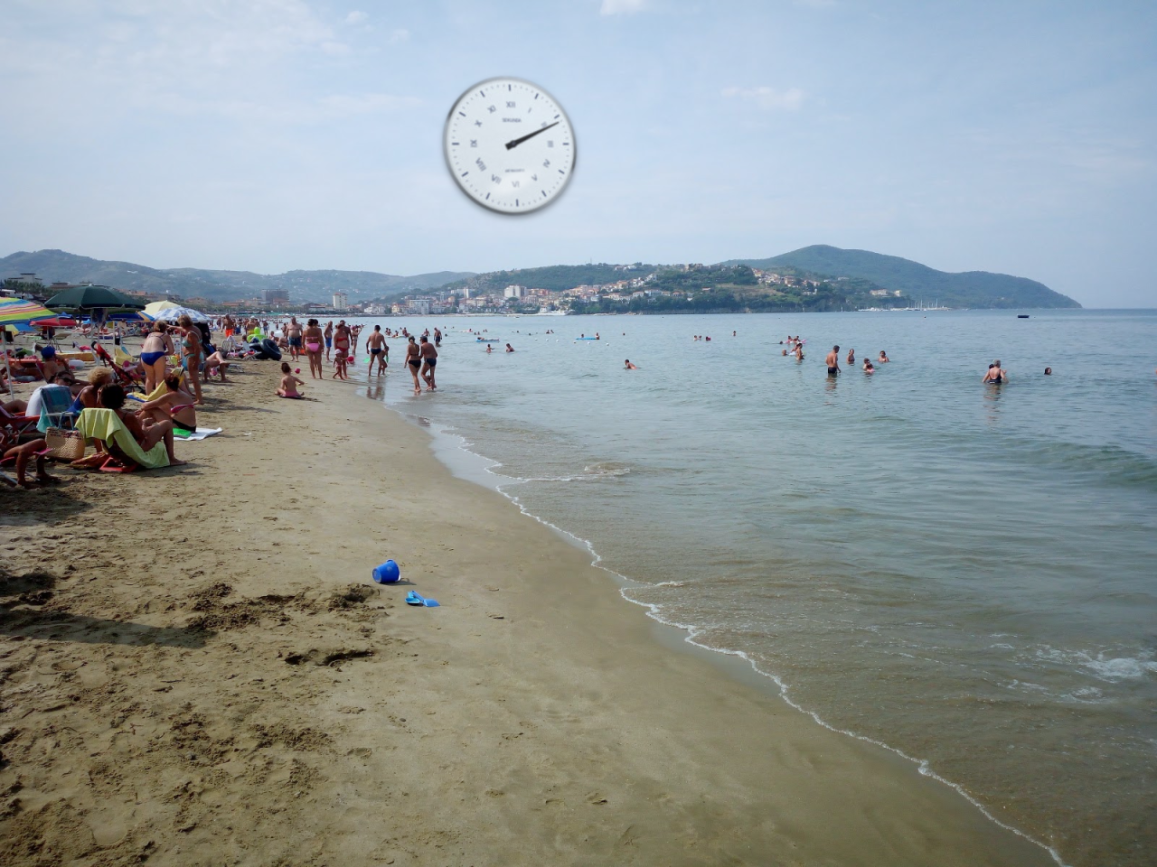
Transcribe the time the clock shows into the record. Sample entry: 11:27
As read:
2:11
